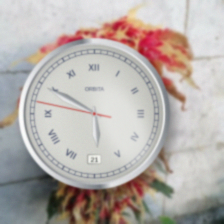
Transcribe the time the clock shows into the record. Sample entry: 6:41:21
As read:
5:49:47
